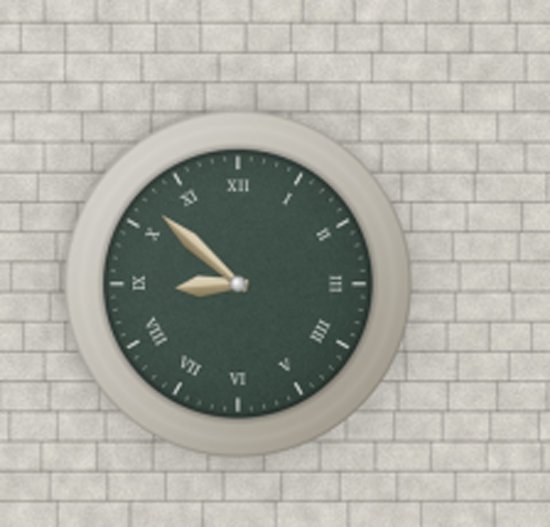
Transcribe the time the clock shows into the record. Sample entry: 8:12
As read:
8:52
